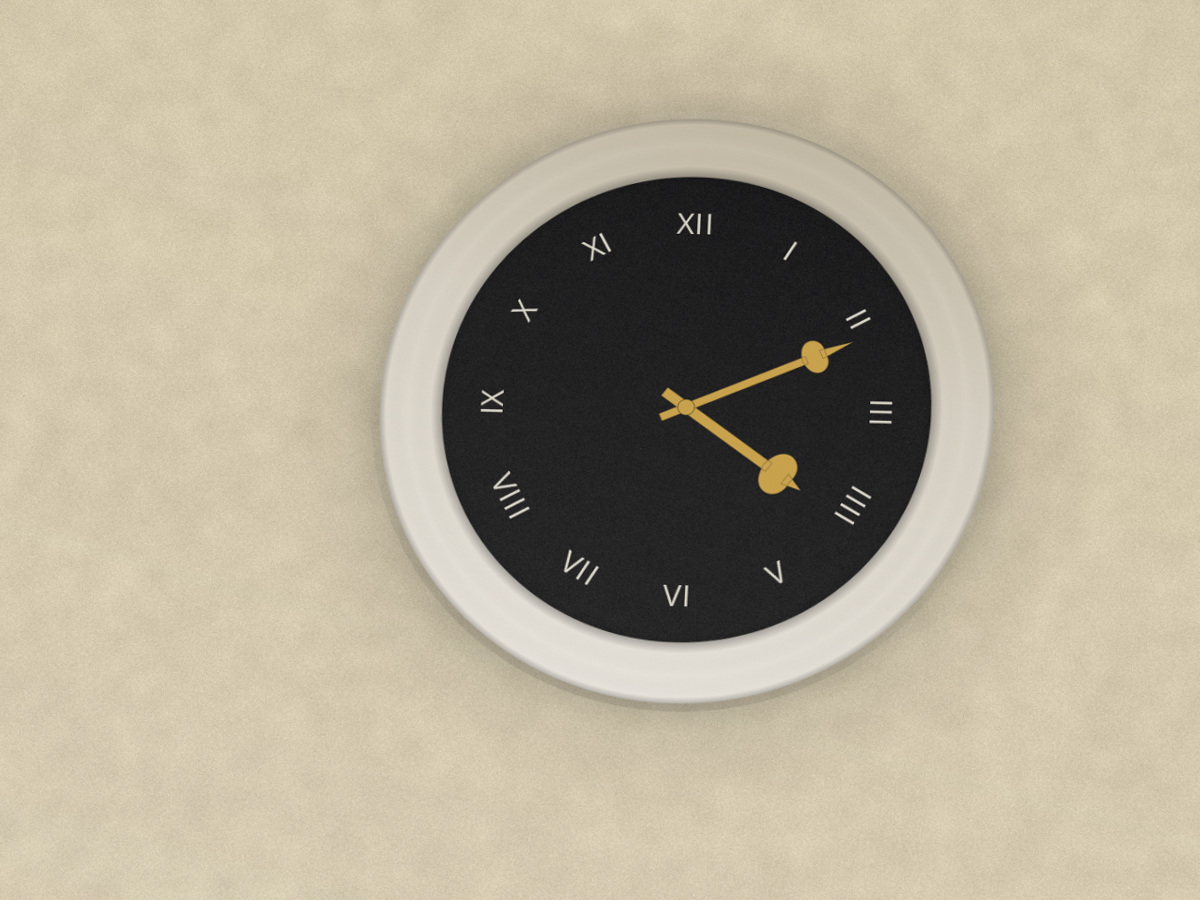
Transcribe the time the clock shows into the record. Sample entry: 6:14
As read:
4:11
